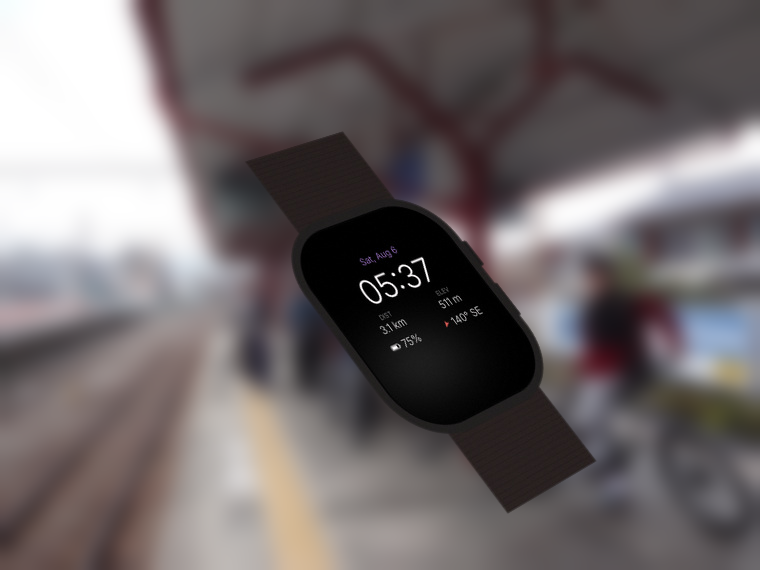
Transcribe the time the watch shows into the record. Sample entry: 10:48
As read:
5:37
